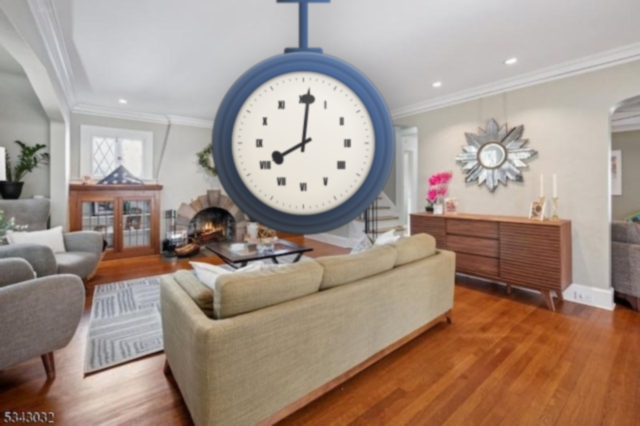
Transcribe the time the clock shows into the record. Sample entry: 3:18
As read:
8:01
